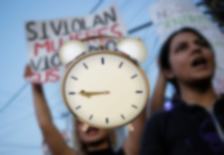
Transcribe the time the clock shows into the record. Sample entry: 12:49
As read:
8:45
